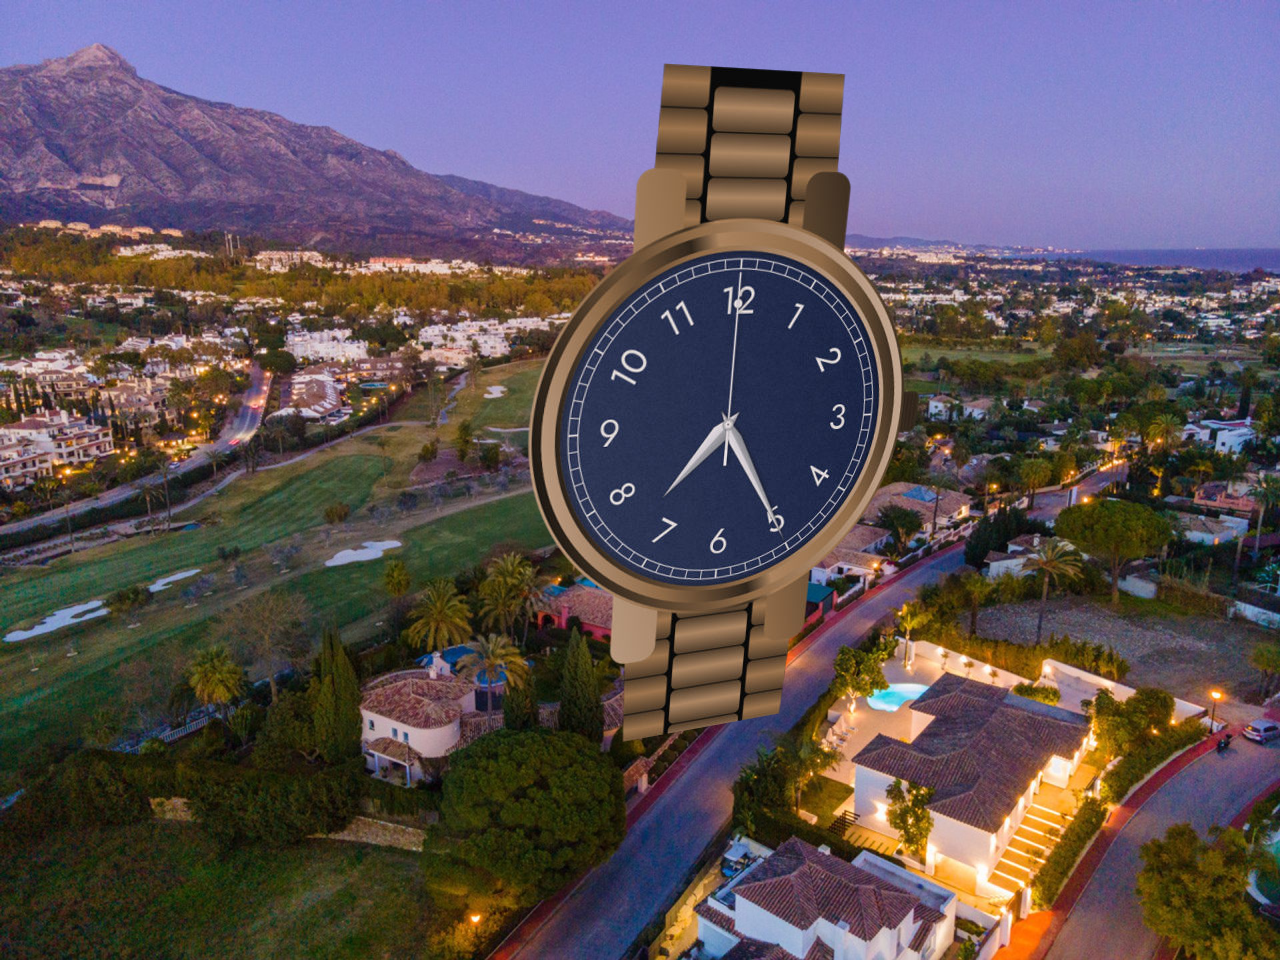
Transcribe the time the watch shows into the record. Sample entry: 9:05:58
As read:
7:25:00
